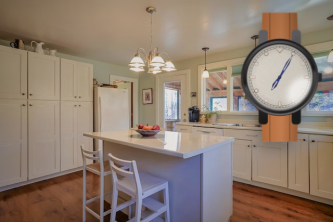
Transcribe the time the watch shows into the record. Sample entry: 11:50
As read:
7:05
